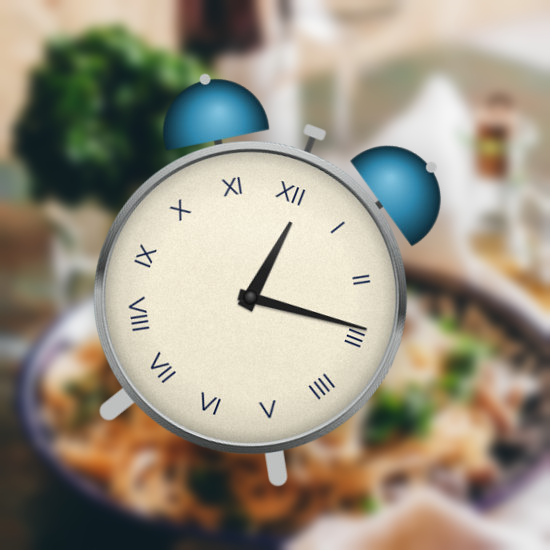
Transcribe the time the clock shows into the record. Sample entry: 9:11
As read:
12:14
